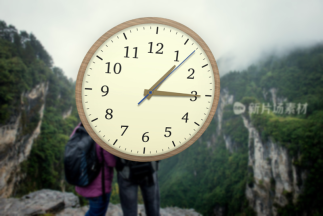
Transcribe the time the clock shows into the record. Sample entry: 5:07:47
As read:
1:15:07
